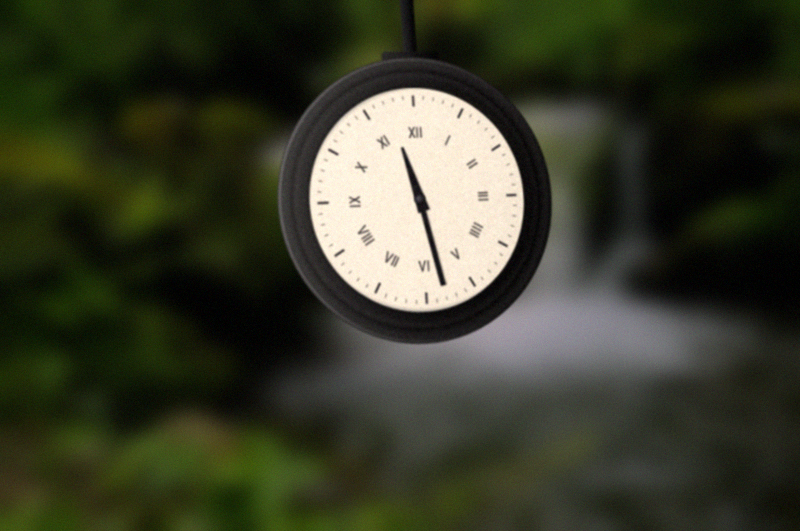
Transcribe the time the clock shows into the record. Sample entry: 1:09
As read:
11:28
